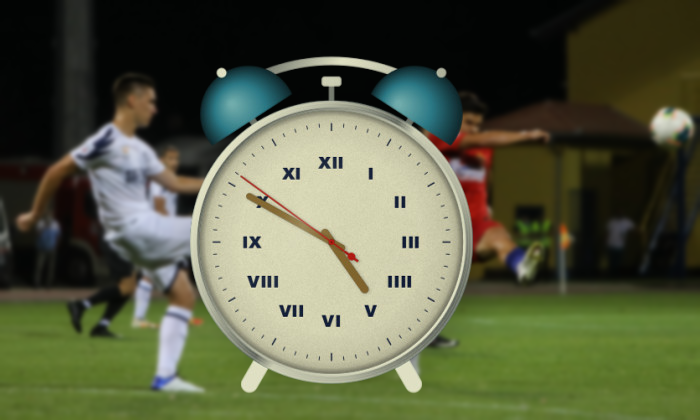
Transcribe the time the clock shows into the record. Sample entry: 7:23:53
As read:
4:49:51
